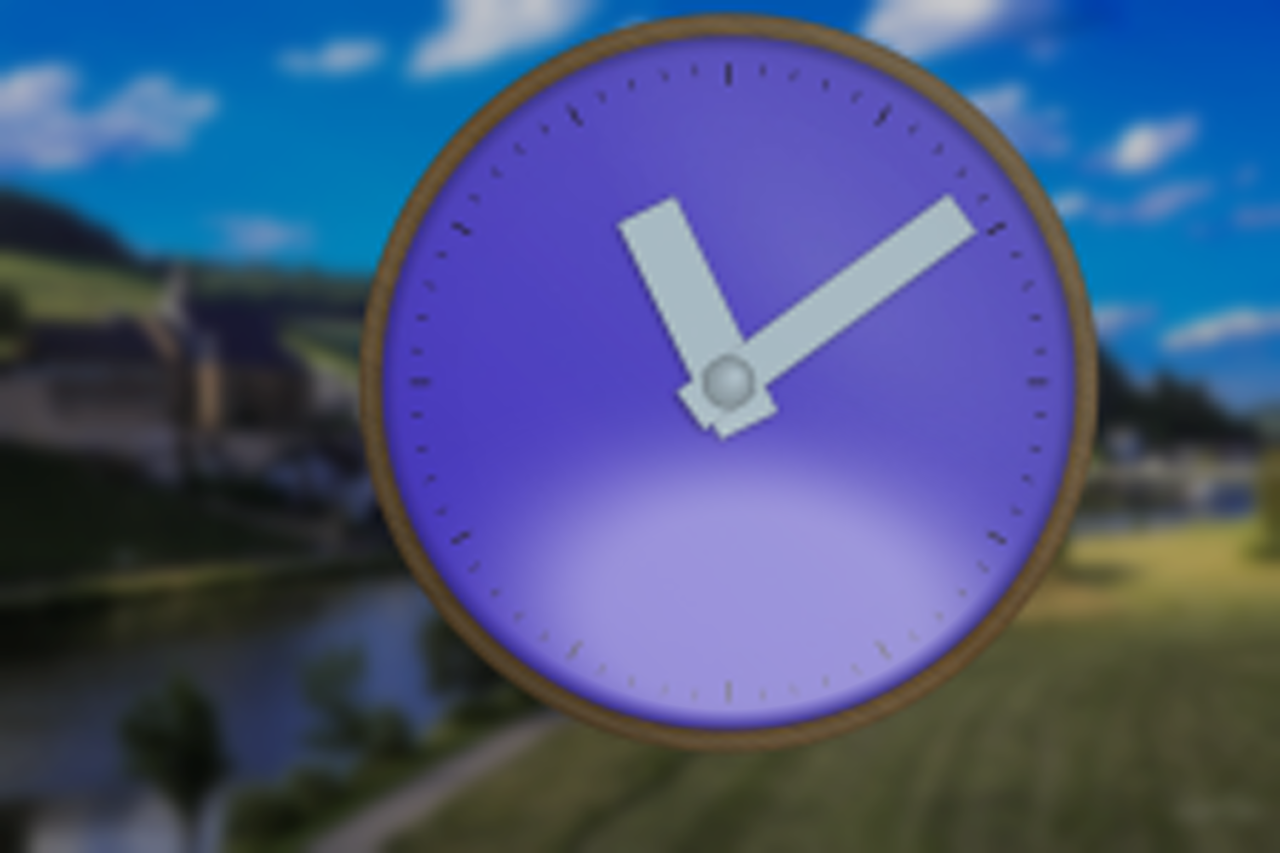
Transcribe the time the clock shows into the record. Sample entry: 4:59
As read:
11:09
